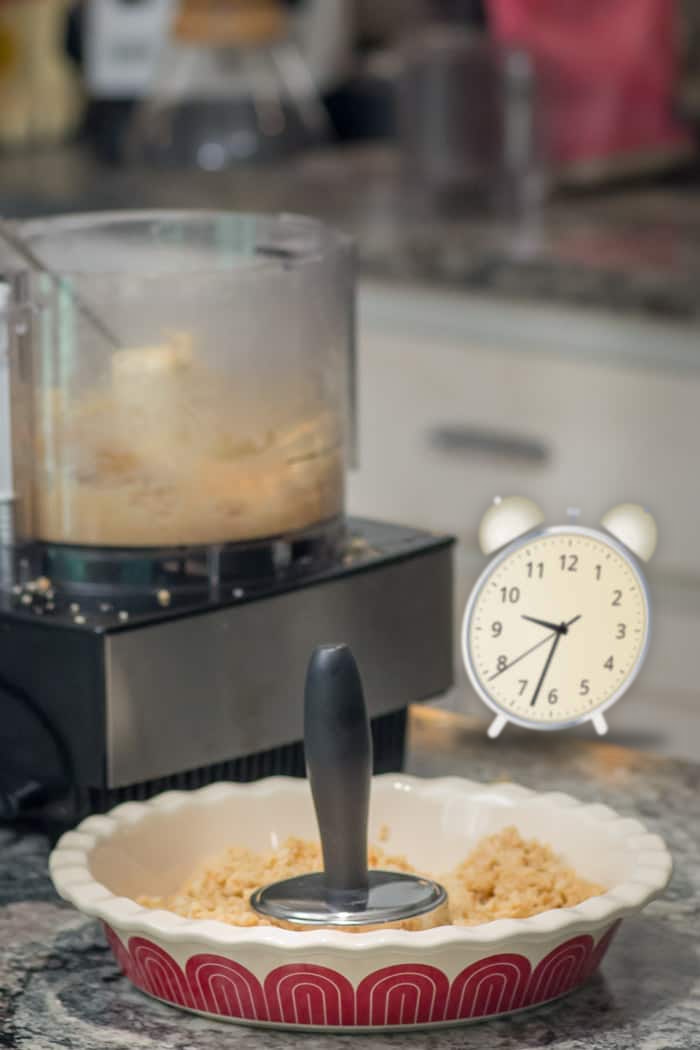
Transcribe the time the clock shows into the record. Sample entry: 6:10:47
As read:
9:32:39
